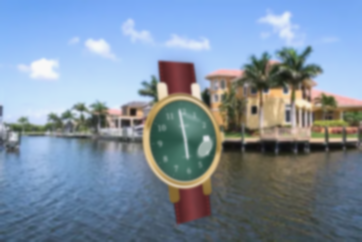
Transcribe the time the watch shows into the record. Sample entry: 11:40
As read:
5:59
